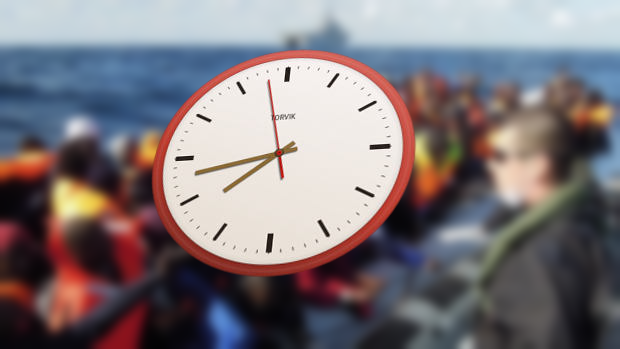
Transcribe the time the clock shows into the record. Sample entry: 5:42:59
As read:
7:42:58
